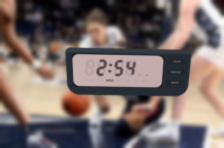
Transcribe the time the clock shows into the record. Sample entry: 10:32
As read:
2:54
